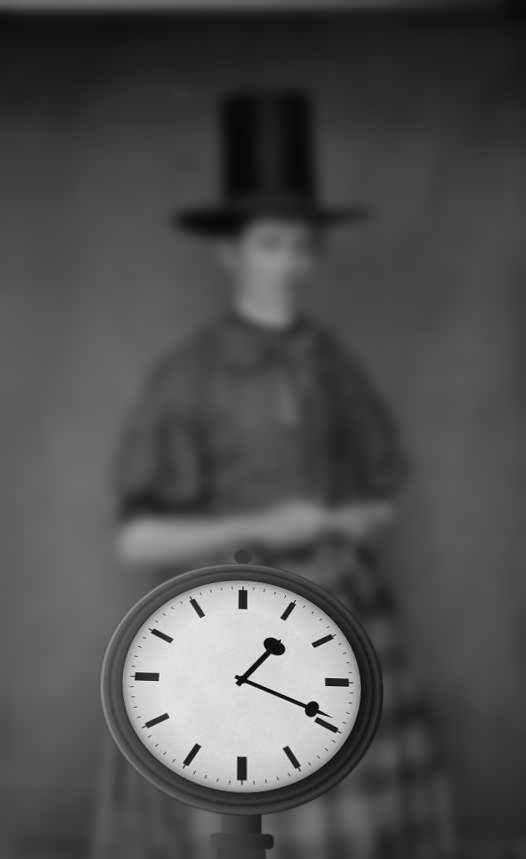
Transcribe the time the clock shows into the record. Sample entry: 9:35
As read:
1:19
